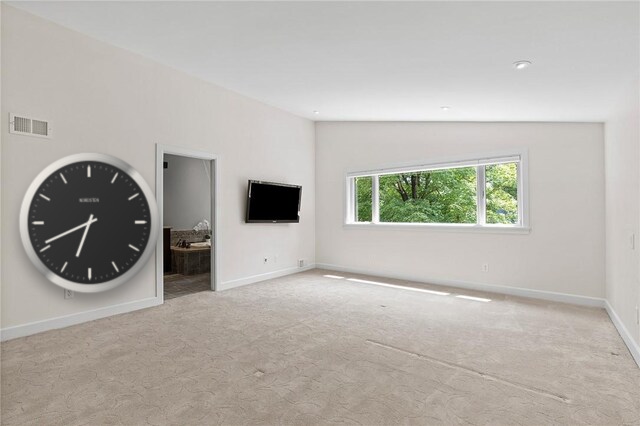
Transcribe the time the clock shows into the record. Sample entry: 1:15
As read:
6:41
